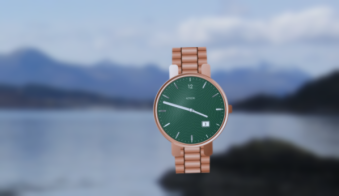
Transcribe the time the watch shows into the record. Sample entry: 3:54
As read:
3:48
